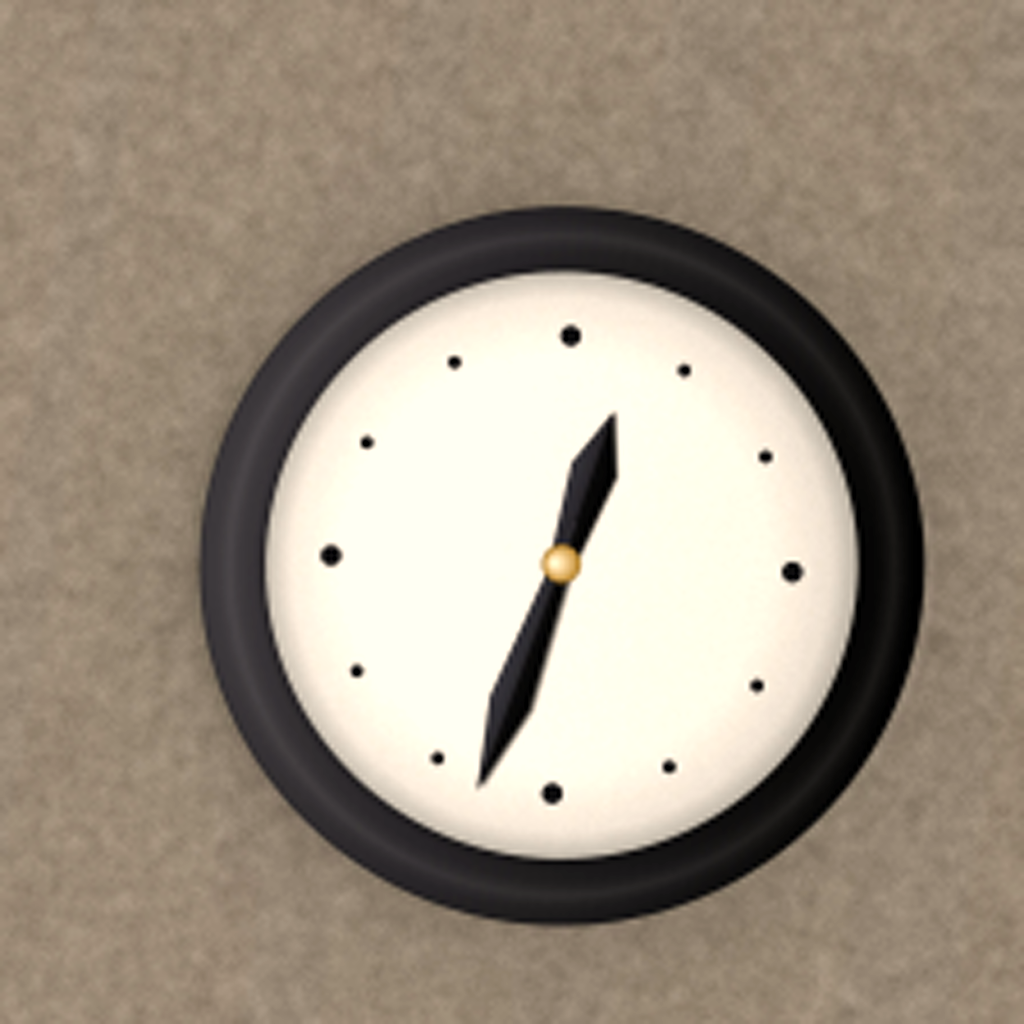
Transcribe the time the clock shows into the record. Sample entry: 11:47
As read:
12:33
